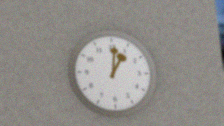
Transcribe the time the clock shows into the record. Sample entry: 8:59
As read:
1:01
